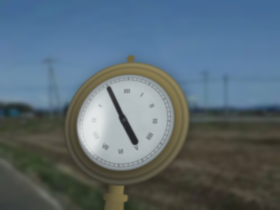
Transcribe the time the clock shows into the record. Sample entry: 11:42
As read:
4:55
